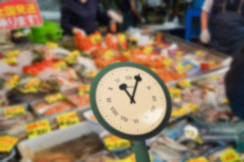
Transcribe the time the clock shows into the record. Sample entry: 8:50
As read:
11:04
